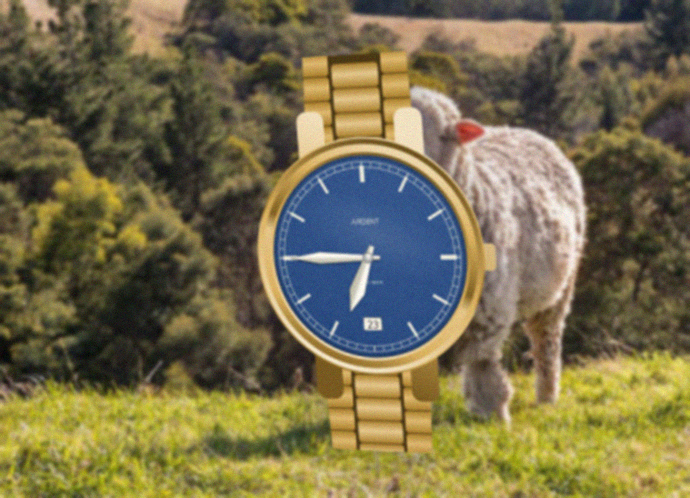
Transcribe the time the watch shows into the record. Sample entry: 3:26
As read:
6:45
